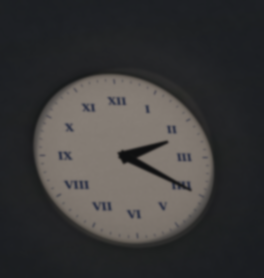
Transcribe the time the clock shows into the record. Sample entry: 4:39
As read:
2:20
